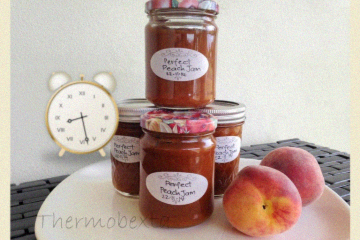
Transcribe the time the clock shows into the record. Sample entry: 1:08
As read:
8:28
